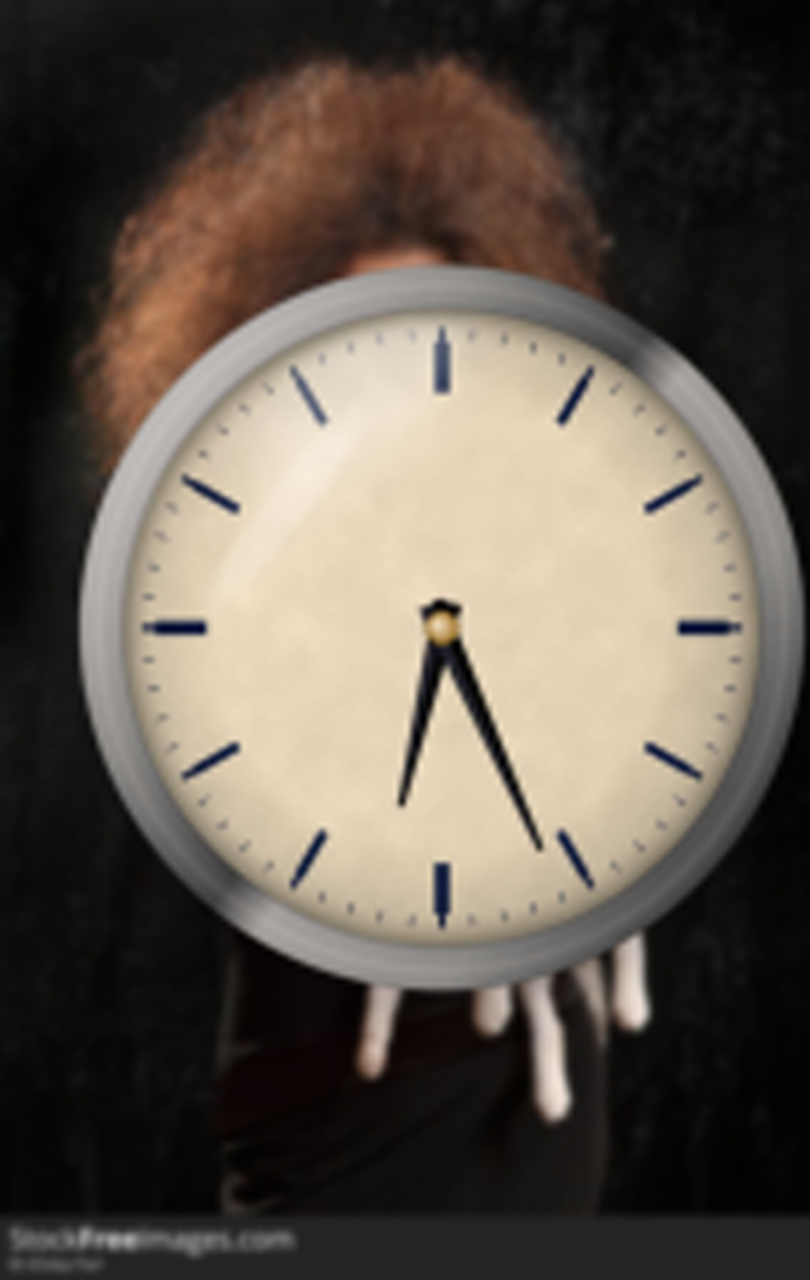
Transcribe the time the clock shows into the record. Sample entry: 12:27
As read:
6:26
